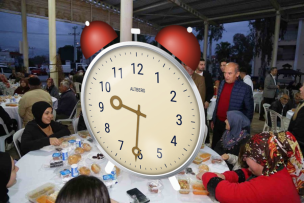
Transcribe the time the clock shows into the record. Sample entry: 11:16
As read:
9:31
